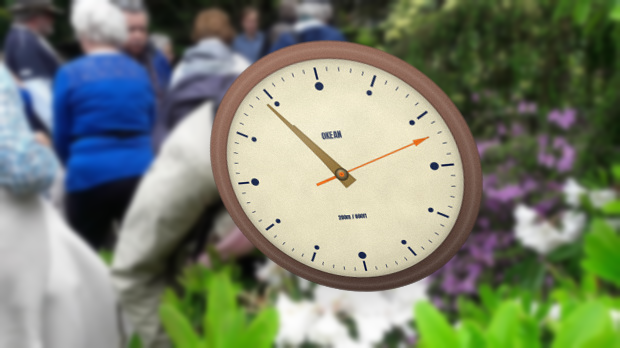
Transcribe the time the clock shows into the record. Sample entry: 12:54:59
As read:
10:54:12
